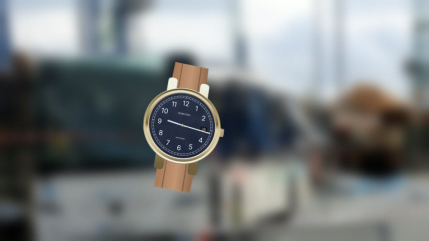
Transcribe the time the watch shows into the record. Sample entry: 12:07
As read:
9:16
